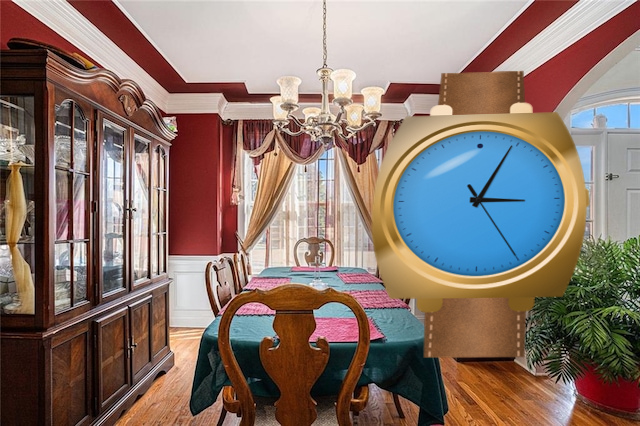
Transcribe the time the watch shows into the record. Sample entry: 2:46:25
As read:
3:04:25
